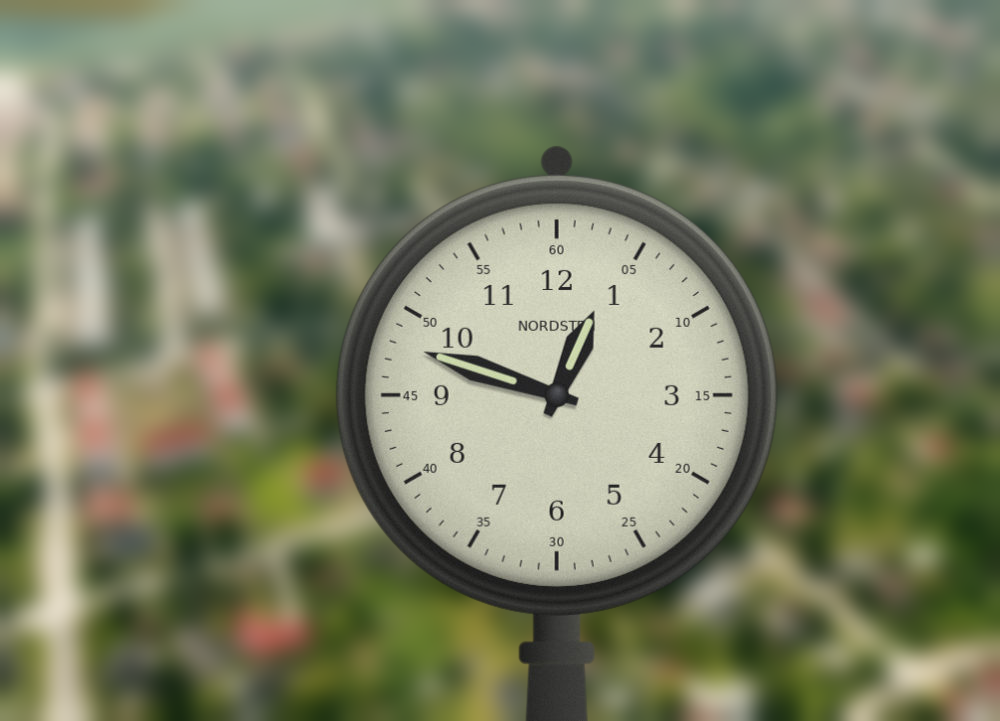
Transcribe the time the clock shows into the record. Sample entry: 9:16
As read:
12:48
